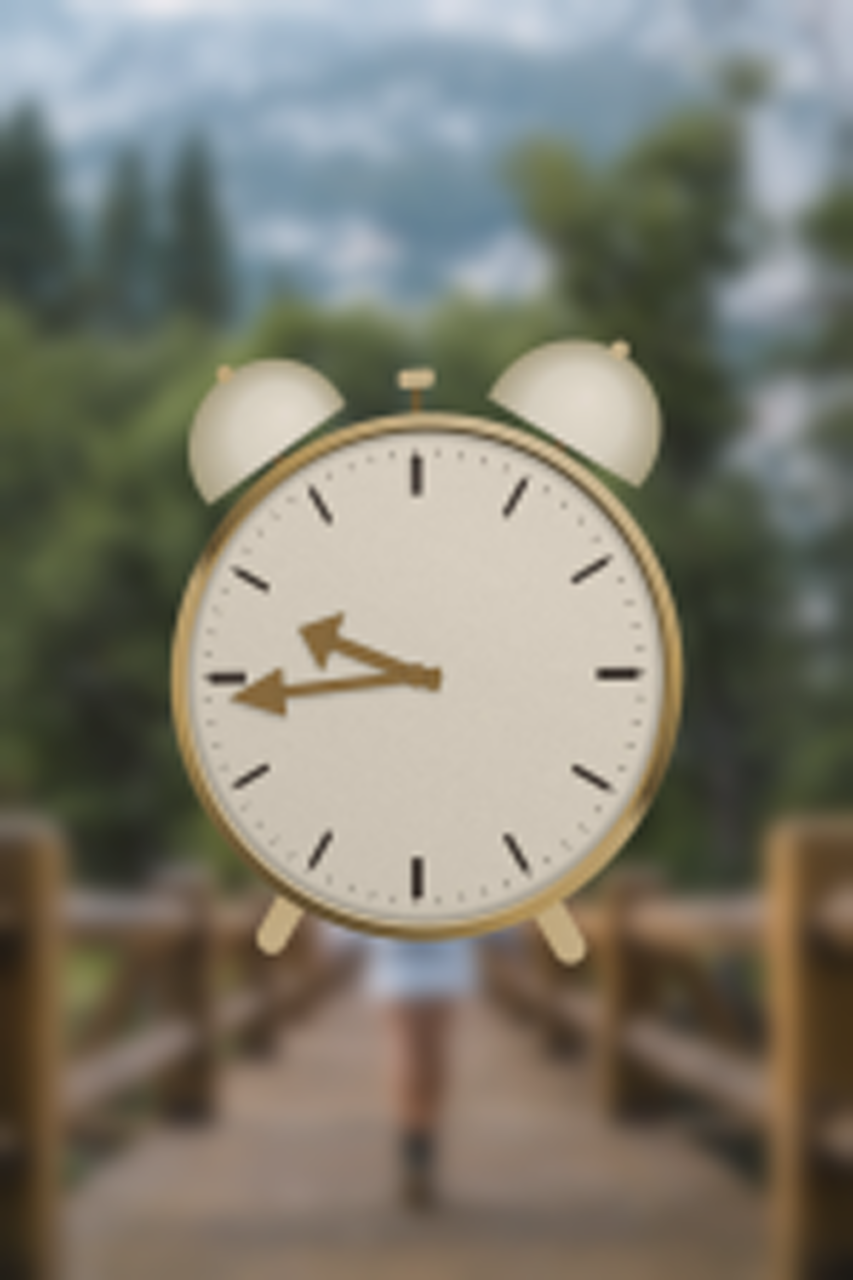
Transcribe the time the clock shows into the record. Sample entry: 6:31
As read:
9:44
